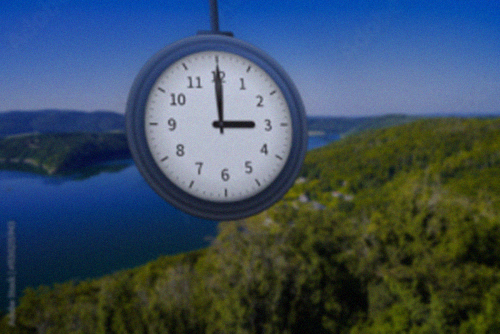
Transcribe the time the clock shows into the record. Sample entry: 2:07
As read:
3:00
